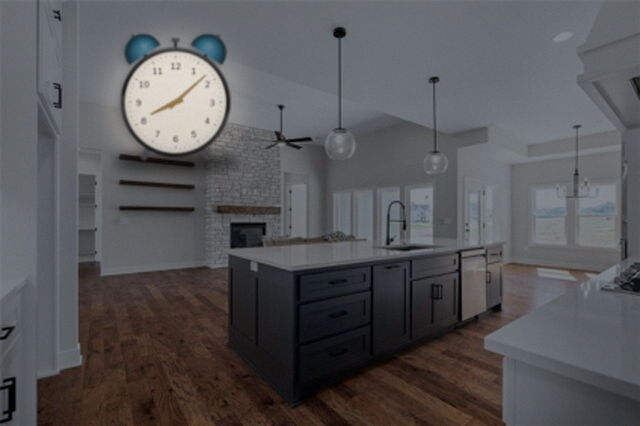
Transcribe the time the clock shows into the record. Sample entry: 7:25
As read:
8:08
